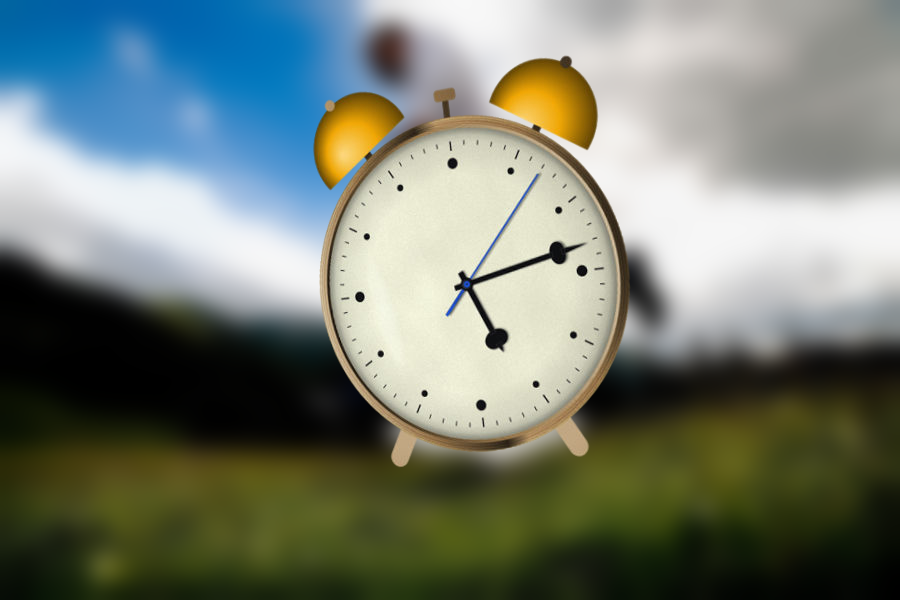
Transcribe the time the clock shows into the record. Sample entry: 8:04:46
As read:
5:13:07
